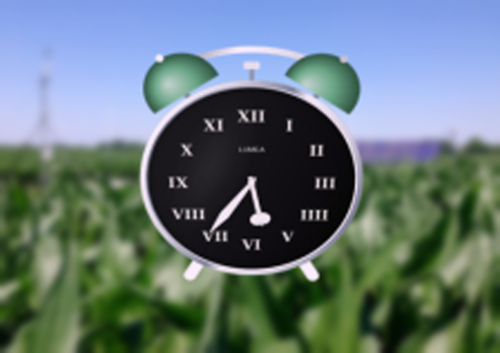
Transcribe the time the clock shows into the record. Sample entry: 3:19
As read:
5:36
